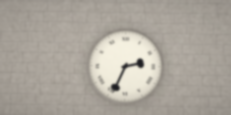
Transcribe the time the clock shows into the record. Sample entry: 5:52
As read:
2:34
